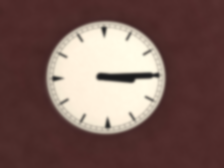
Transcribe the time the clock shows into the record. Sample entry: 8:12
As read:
3:15
